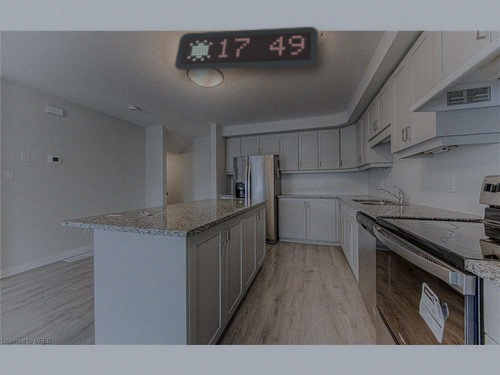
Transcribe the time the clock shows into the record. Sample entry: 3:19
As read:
17:49
